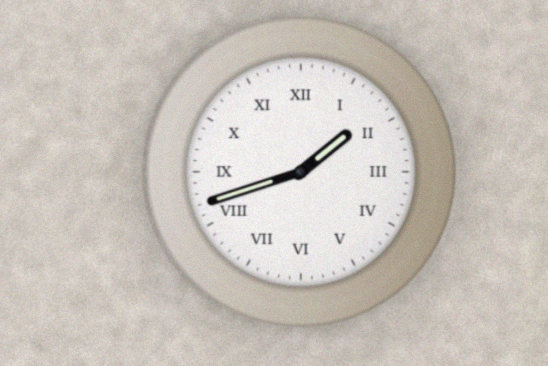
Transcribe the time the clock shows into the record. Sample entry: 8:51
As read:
1:42
